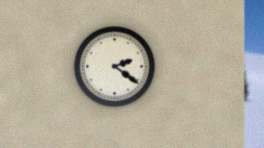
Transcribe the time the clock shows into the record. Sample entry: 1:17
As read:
2:21
